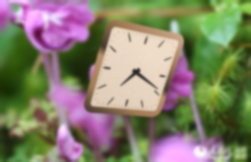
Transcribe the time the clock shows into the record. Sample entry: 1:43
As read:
7:19
